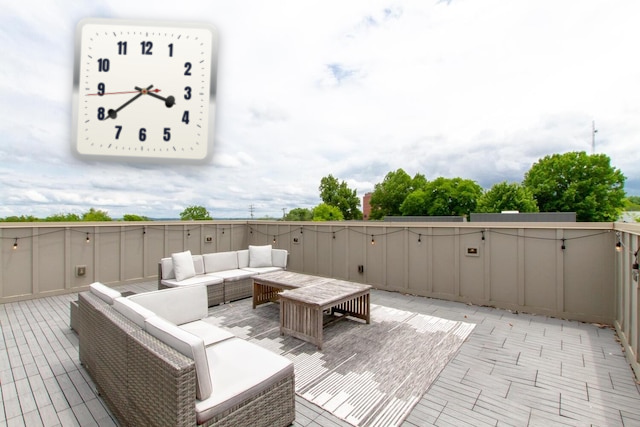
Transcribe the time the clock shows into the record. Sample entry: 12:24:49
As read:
3:38:44
